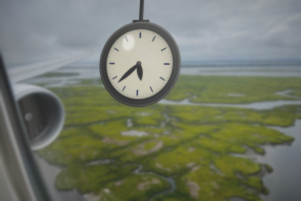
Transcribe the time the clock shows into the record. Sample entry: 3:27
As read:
5:38
